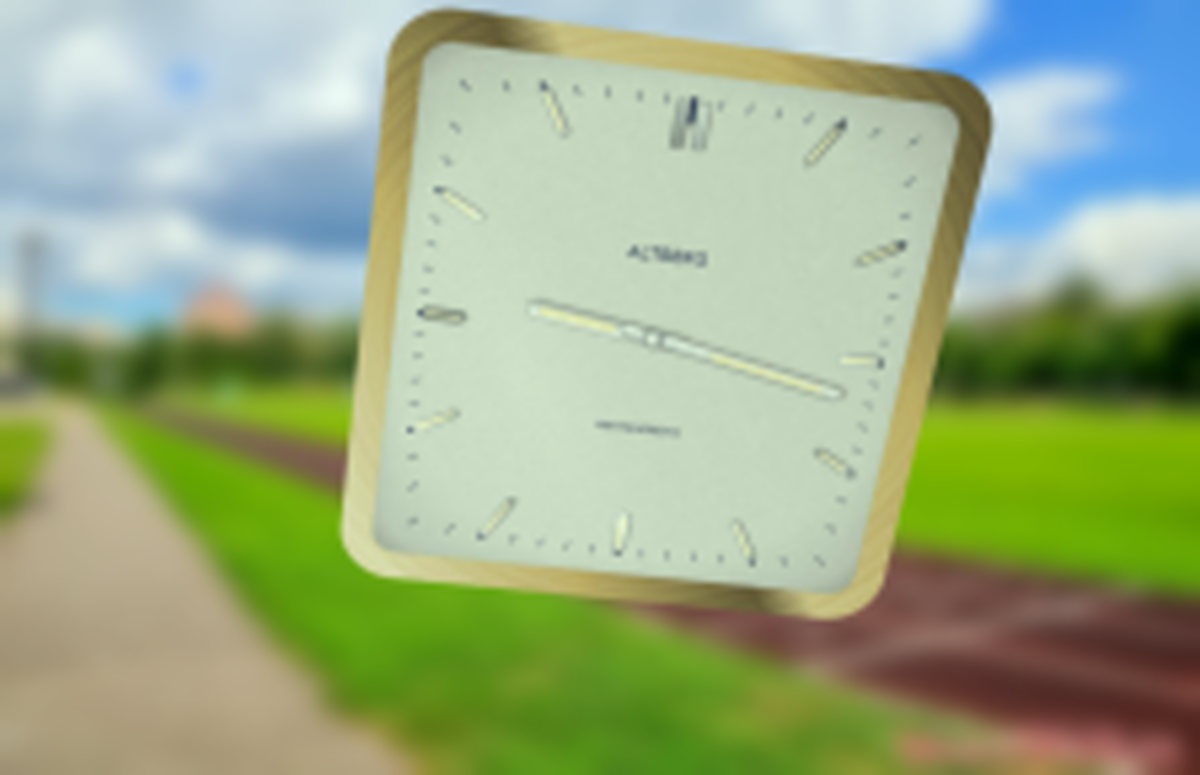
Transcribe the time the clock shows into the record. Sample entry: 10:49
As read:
9:17
